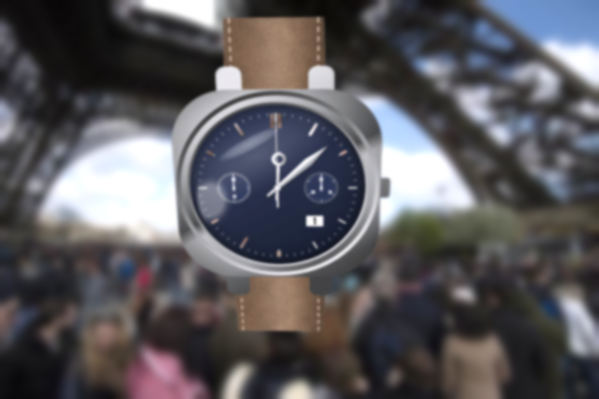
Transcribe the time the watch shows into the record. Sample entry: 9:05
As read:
12:08
